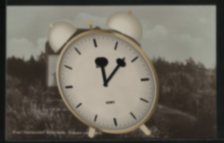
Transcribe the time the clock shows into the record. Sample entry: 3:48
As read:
12:08
